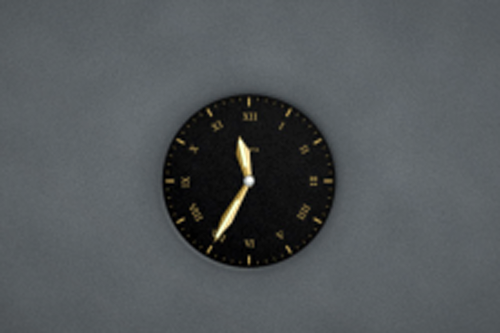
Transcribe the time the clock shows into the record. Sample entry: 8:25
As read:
11:35
